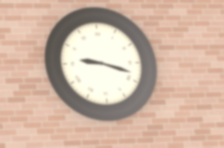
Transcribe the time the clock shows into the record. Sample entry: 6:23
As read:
9:18
